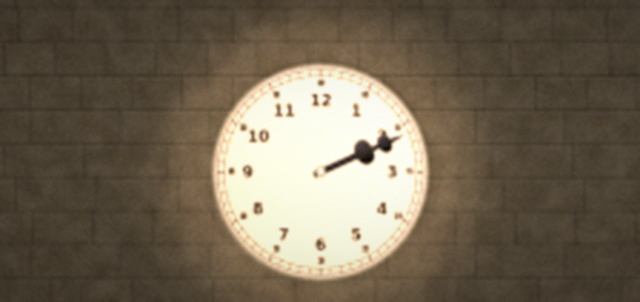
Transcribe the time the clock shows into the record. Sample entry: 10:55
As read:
2:11
